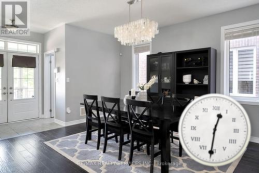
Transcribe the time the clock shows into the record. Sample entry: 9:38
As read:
12:31
